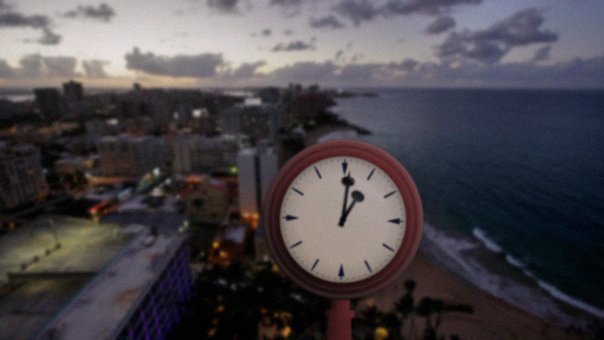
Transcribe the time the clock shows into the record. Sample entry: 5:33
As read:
1:01
